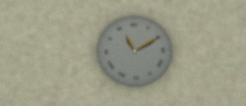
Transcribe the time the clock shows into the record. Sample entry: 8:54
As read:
11:10
